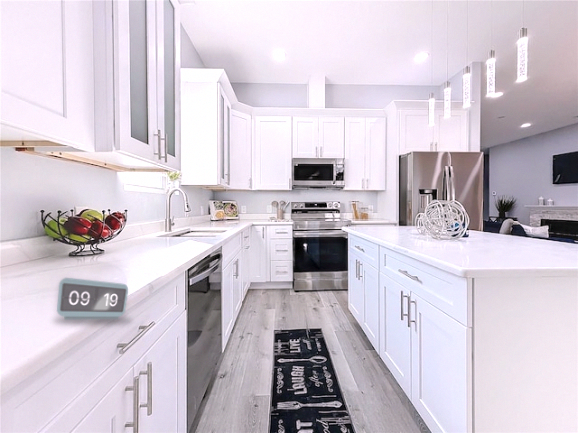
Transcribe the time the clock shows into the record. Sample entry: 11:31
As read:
9:19
